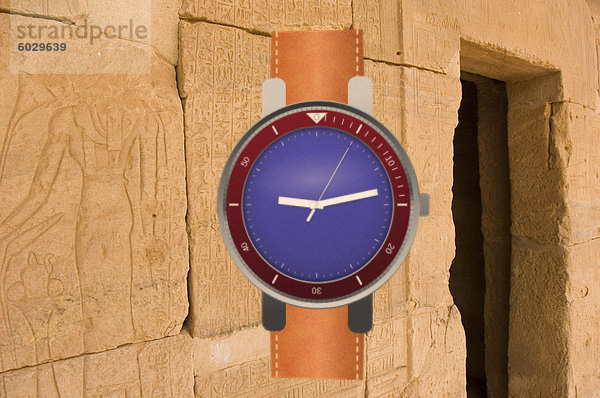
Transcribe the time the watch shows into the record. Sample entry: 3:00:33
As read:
9:13:05
